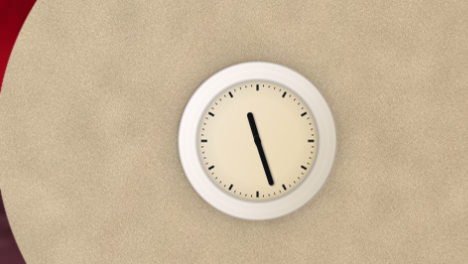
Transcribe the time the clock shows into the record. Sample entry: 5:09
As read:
11:27
